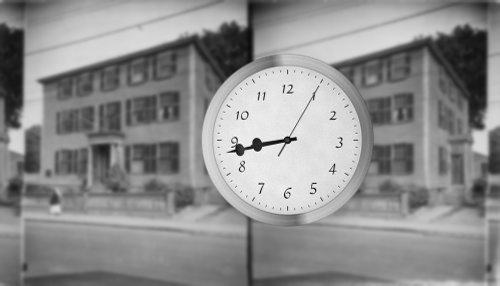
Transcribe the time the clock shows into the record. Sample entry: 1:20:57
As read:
8:43:05
